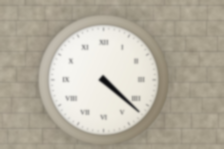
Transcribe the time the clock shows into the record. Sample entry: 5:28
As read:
4:22
